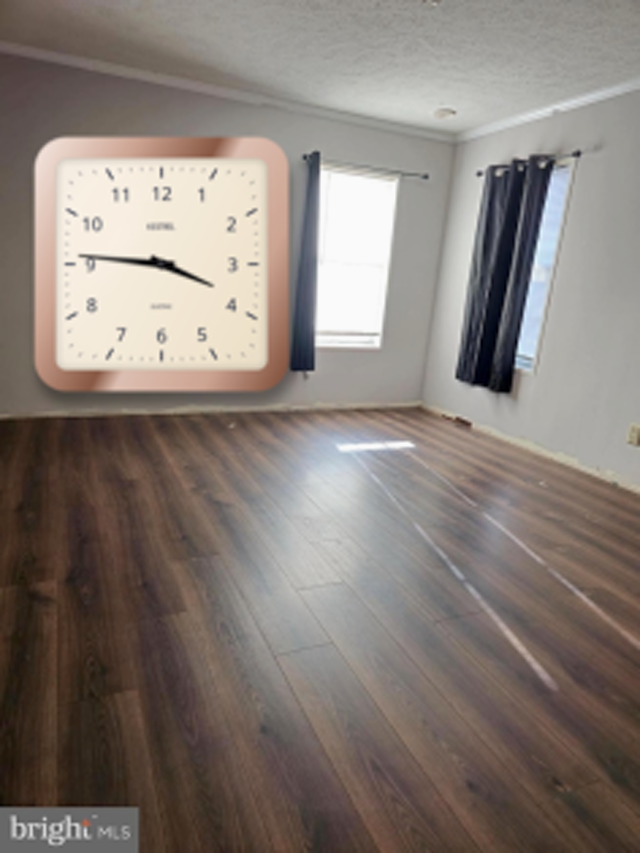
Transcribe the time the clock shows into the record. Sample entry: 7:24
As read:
3:46
